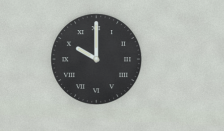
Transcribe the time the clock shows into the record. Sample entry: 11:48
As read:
10:00
